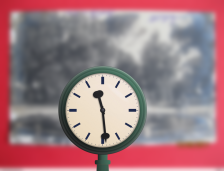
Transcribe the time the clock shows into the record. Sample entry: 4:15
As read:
11:29
